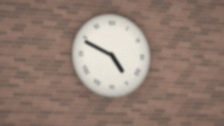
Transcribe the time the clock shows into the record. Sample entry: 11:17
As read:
4:49
